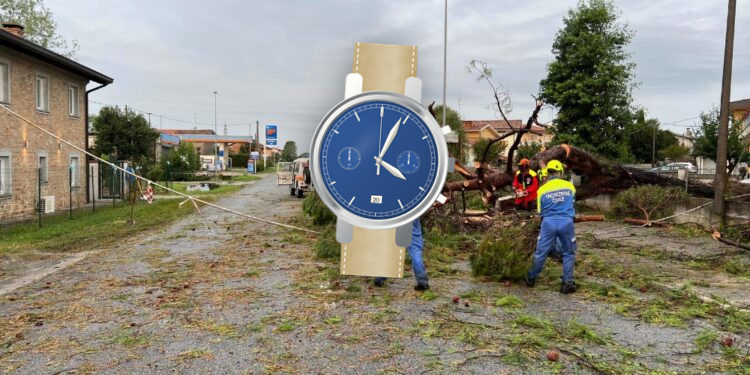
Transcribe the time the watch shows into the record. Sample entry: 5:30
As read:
4:04
